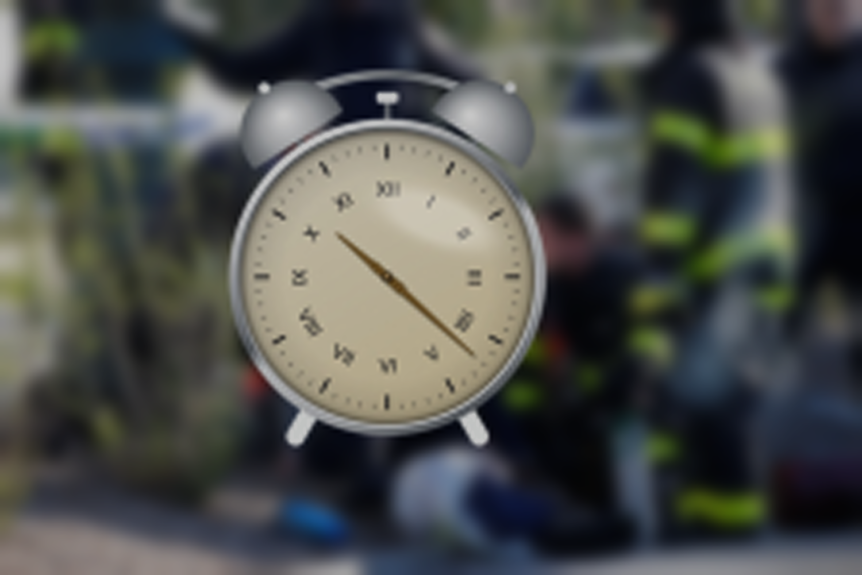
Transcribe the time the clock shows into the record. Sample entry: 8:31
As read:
10:22
